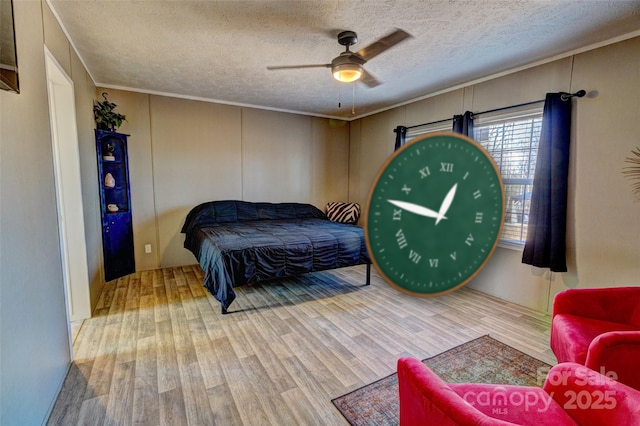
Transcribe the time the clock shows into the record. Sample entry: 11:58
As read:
12:47
